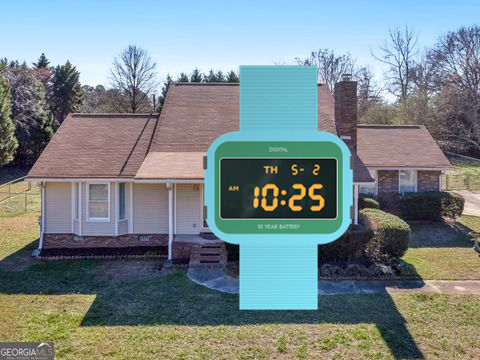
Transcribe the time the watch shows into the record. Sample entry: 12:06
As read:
10:25
